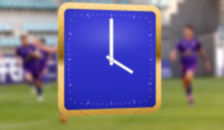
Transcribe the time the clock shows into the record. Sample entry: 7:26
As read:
4:00
